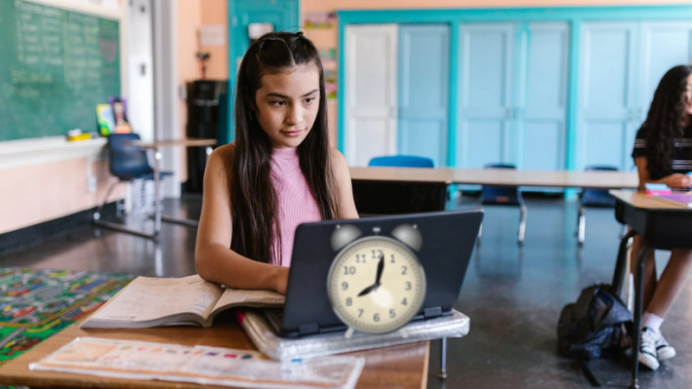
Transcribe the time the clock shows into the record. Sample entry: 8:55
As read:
8:02
